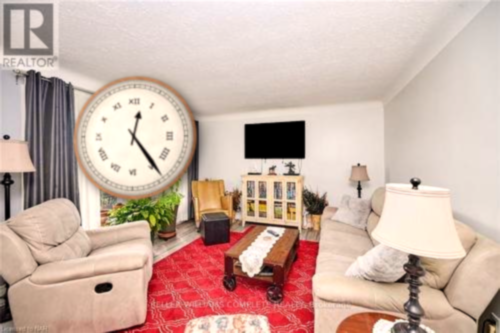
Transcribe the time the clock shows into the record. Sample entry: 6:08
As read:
12:24
